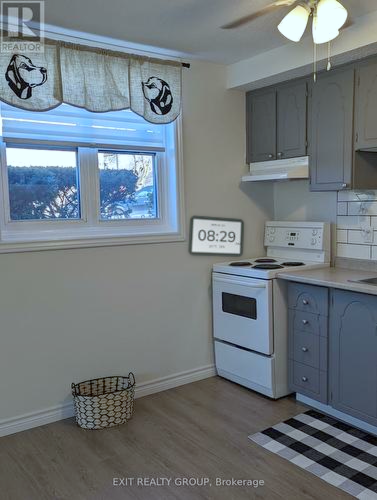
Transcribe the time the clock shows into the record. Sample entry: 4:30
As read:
8:29
